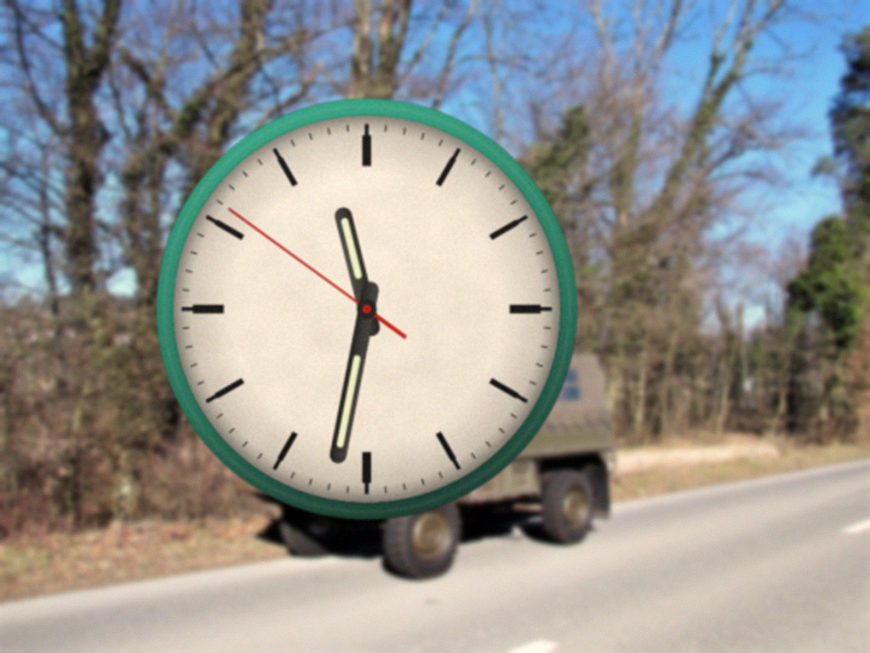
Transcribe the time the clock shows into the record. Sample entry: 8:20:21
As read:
11:31:51
